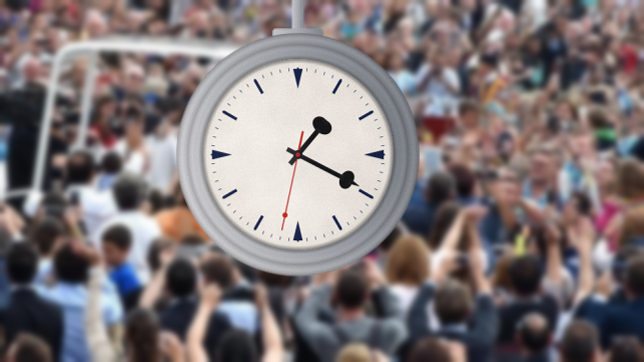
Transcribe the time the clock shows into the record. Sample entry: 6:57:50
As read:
1:19:32
